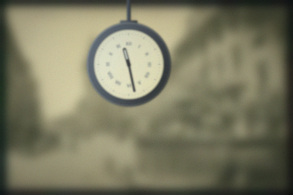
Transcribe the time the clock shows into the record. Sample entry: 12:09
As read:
11:28
